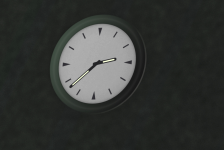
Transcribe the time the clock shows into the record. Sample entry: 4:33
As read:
2:38
